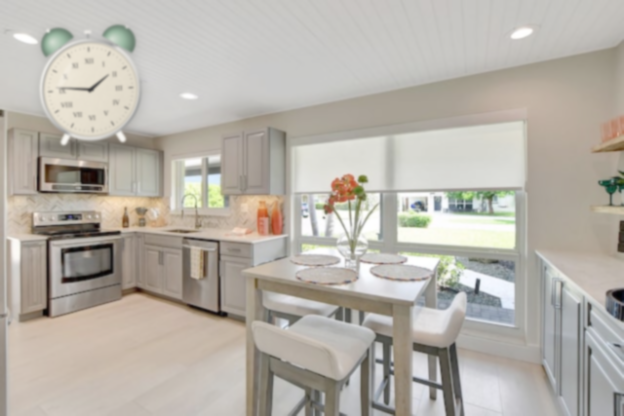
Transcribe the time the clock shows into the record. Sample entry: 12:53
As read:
1:46
